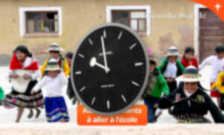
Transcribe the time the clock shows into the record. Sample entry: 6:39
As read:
9:59
